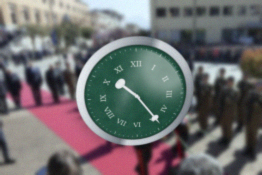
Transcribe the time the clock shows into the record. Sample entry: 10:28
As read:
10:24
